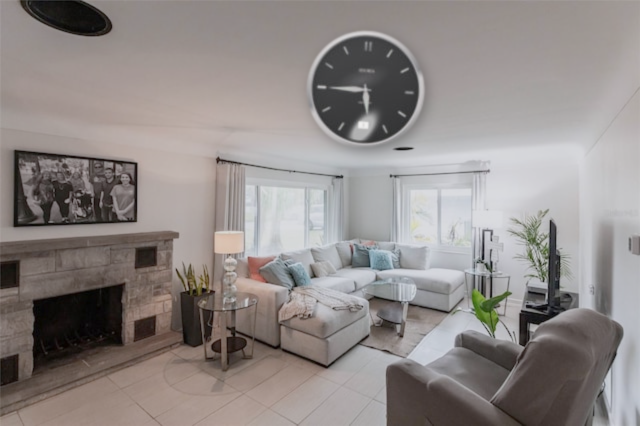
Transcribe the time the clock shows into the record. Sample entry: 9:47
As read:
5:45
